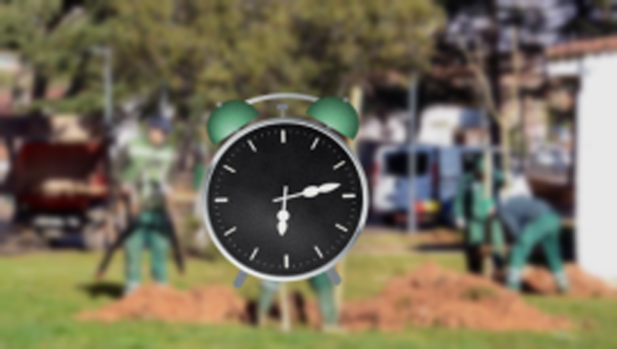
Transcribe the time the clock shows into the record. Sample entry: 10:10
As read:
6:13
